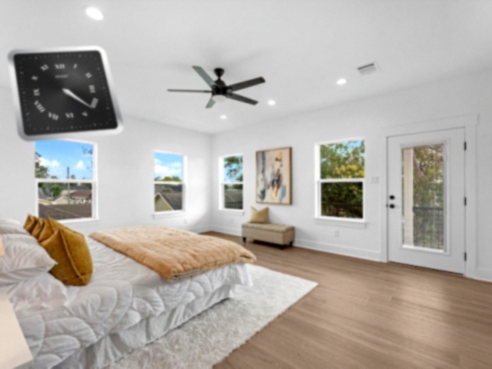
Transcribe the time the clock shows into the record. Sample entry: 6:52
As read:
4:22
